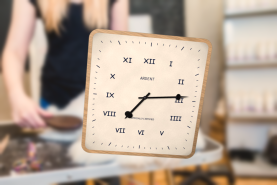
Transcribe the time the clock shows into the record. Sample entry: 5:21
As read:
7:14
